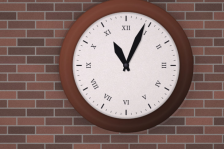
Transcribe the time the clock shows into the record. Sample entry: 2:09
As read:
11:04
